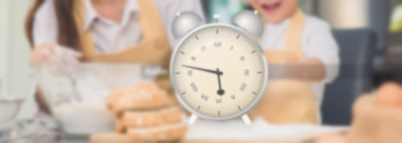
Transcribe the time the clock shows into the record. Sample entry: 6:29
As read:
5:47
